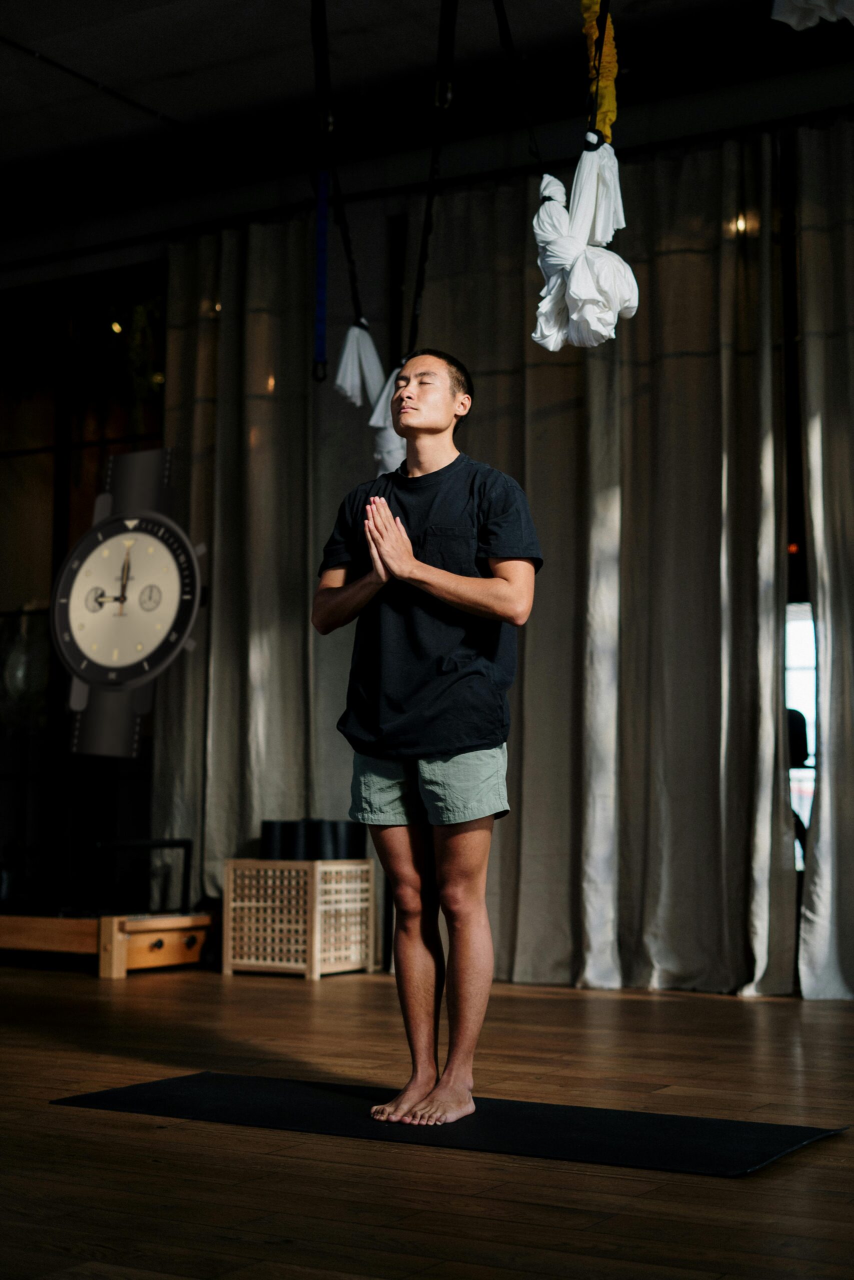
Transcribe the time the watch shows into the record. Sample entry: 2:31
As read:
9:00
